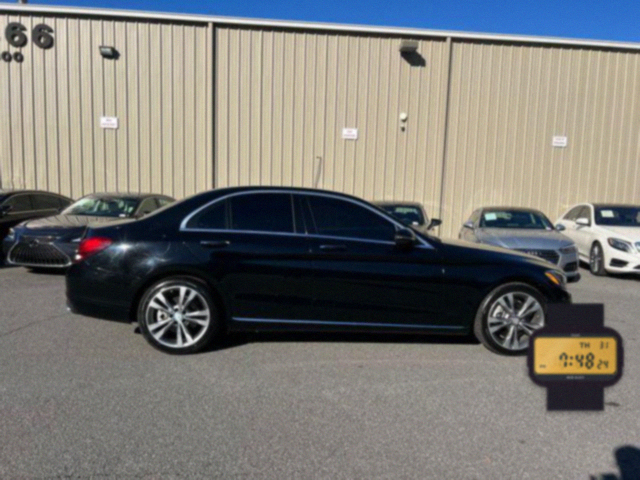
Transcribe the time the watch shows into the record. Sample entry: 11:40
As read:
7:48
